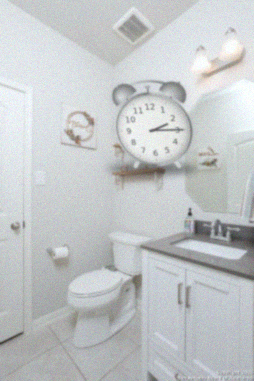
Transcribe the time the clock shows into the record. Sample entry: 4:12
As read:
2:15
